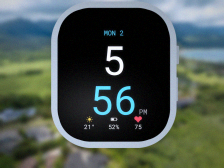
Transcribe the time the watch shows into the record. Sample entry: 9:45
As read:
5:56
